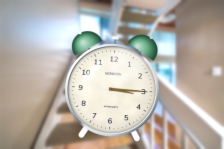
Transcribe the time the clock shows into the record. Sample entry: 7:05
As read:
3:15
